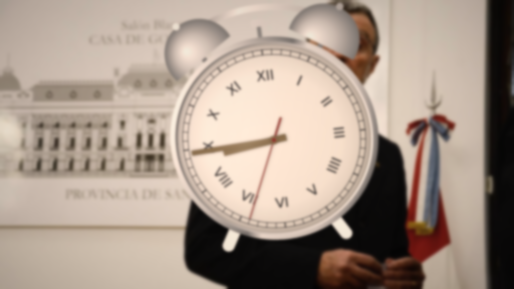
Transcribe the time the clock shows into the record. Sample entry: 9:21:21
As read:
8:44:34
